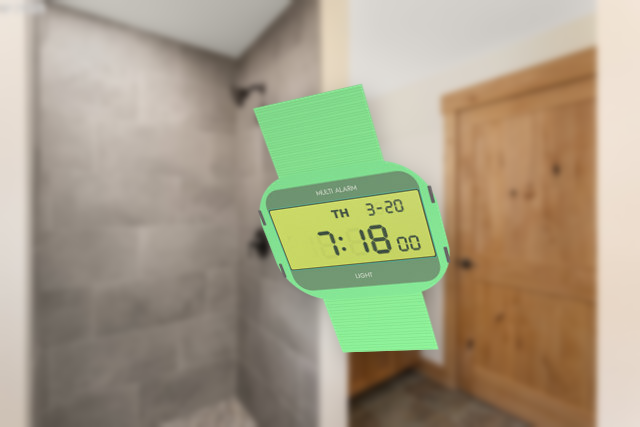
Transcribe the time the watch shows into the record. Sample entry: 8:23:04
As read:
7:18:00
